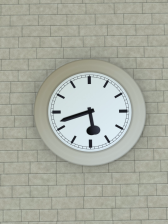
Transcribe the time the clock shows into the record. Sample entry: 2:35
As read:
5:42
